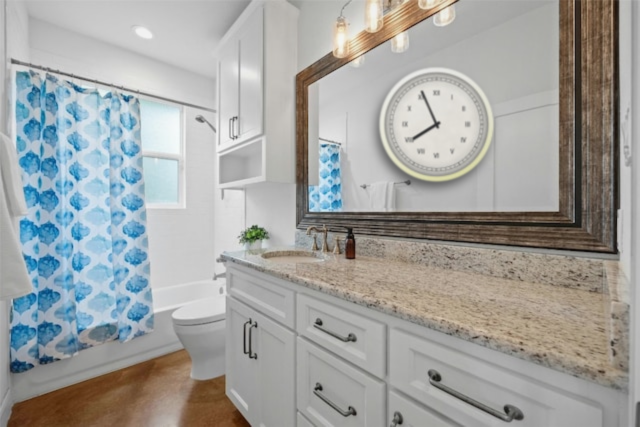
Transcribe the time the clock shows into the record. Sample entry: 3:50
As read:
7:56
